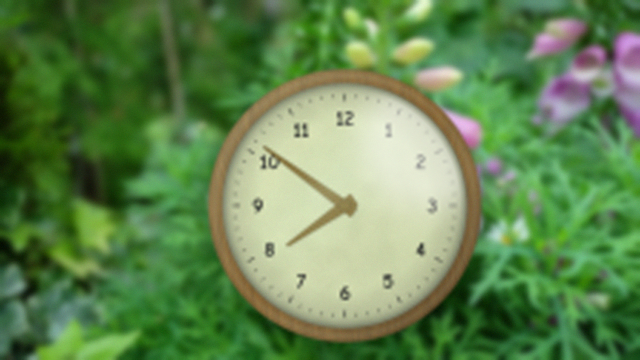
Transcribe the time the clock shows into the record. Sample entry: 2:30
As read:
7:51
